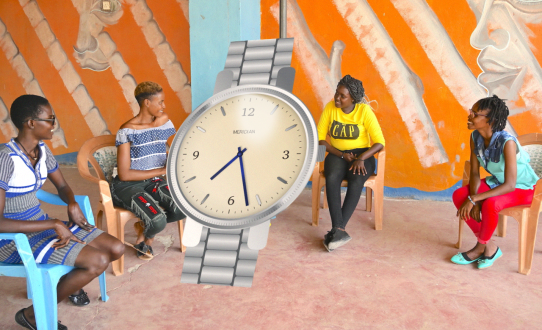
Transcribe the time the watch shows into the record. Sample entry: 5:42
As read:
7:27
